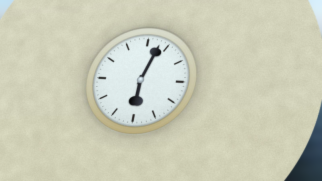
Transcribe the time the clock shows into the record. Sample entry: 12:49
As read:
6:03
